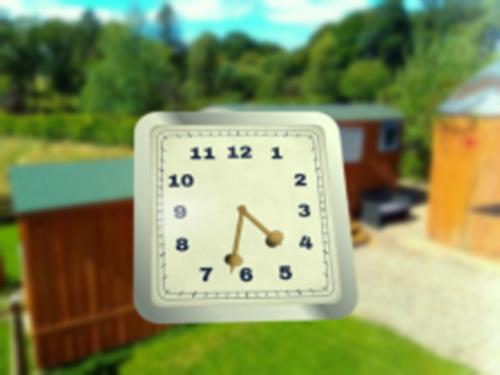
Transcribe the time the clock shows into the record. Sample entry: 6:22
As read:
4:32
